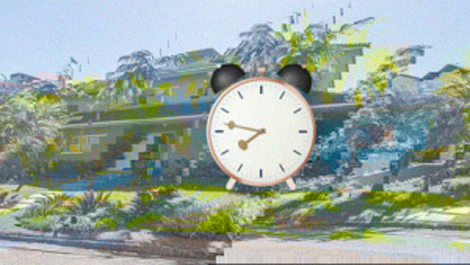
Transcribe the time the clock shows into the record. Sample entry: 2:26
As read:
7:47
